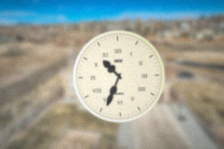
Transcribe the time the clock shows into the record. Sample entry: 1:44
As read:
10:34
